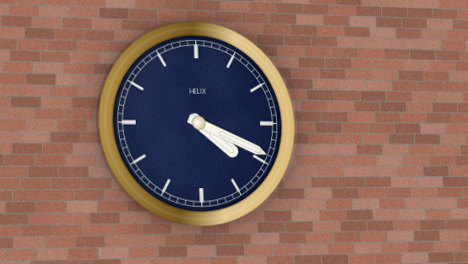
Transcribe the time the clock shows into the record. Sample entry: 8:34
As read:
4:19
